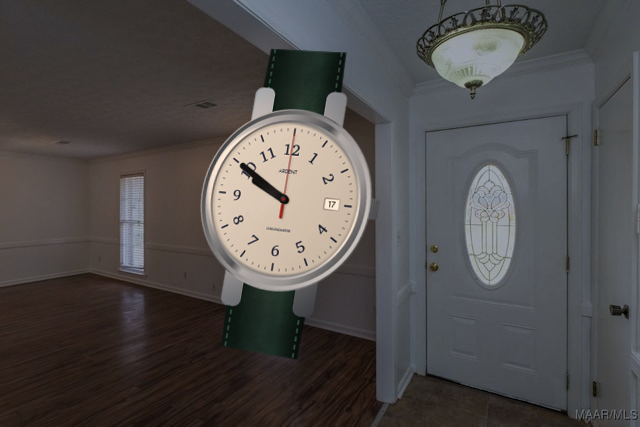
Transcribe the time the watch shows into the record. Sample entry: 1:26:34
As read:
9:50:00
